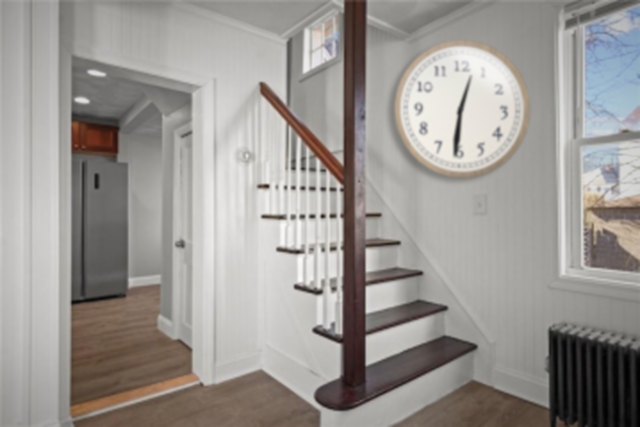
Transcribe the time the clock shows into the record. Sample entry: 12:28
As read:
12:31
